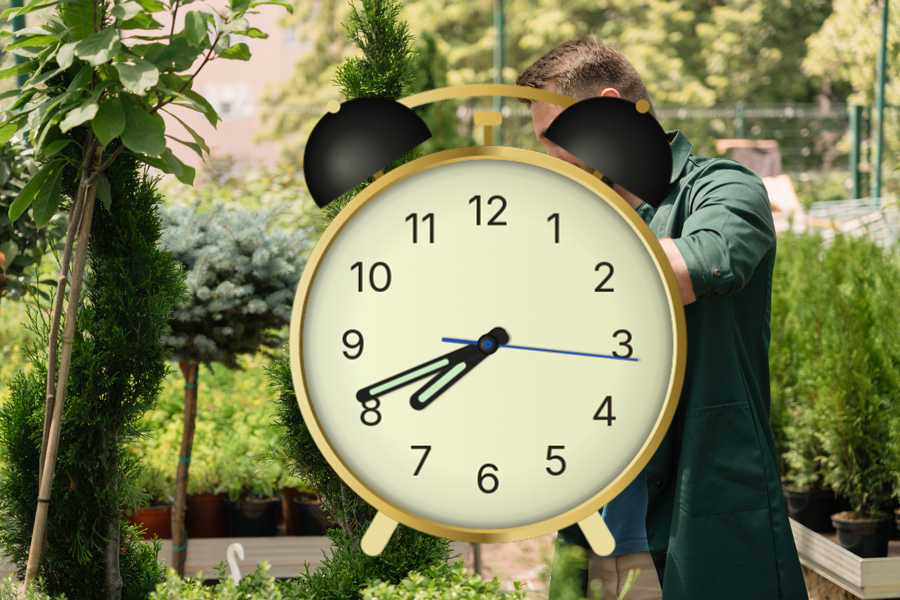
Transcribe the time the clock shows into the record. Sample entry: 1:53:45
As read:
7:41:16
